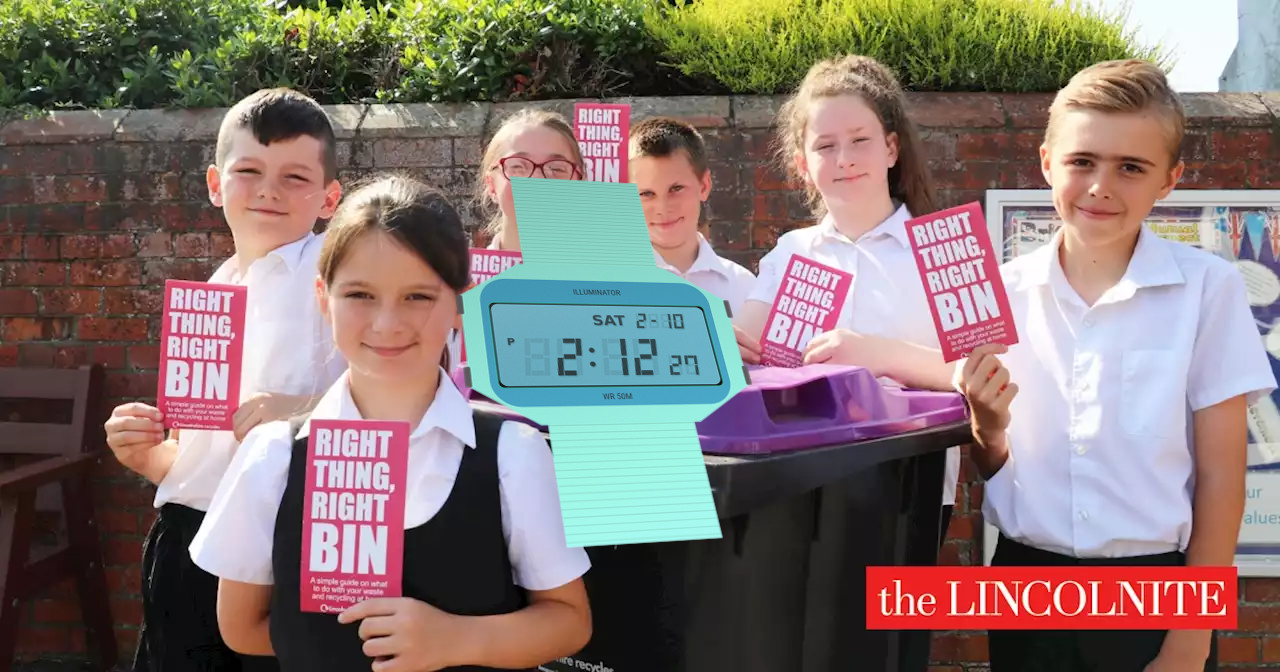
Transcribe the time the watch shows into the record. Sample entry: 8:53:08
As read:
2:12:27
